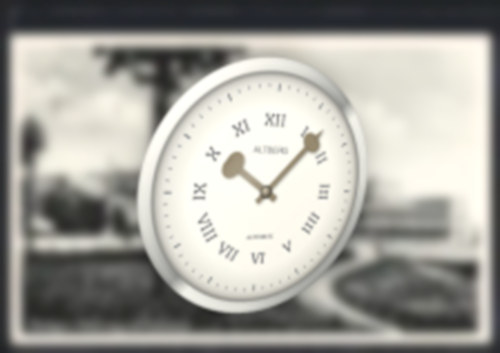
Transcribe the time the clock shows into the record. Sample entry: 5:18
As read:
10:07
